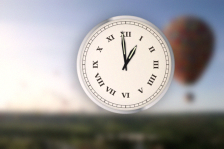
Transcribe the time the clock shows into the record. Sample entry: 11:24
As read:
12:59
